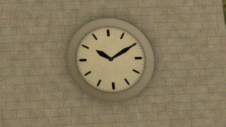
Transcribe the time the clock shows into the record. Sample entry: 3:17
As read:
10:10
